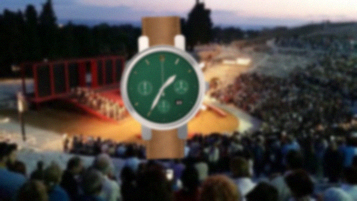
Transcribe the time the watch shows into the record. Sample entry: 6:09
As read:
1:35
